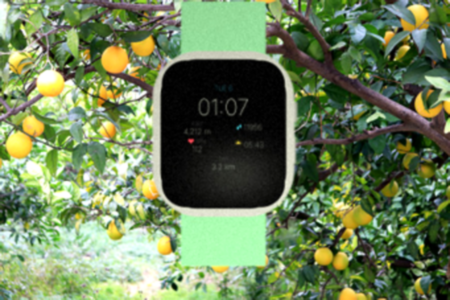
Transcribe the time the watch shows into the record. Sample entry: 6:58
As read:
1:07
